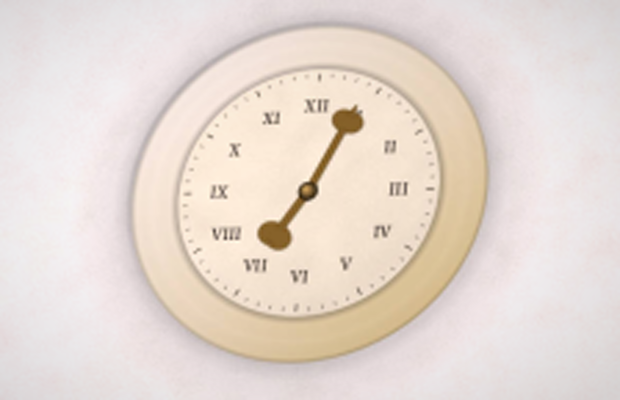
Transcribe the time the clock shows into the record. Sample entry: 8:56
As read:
7:04
